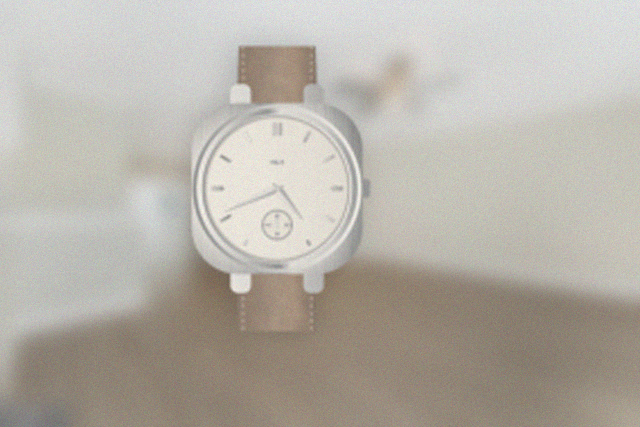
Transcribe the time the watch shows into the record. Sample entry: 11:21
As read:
4:41
